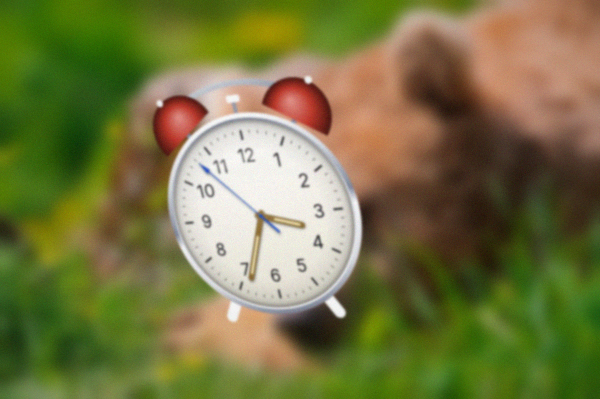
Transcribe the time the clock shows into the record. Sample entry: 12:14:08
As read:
3:33:53
